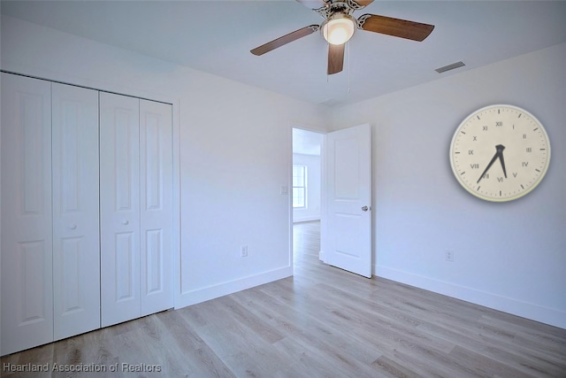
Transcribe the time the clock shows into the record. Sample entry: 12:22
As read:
5:36
